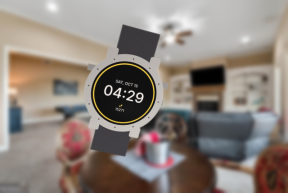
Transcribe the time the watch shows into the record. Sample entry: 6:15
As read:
4:29
